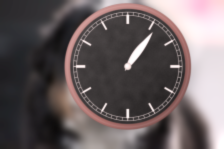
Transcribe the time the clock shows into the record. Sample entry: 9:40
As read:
1:06
